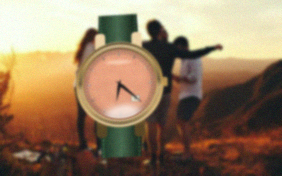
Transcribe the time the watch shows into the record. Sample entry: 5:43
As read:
6:22
